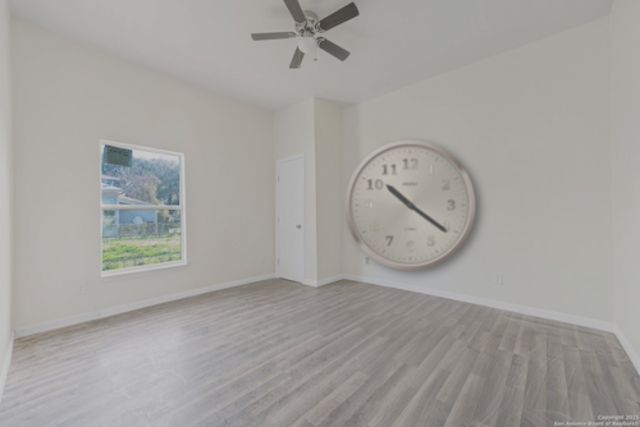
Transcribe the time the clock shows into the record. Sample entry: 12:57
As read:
10:21
